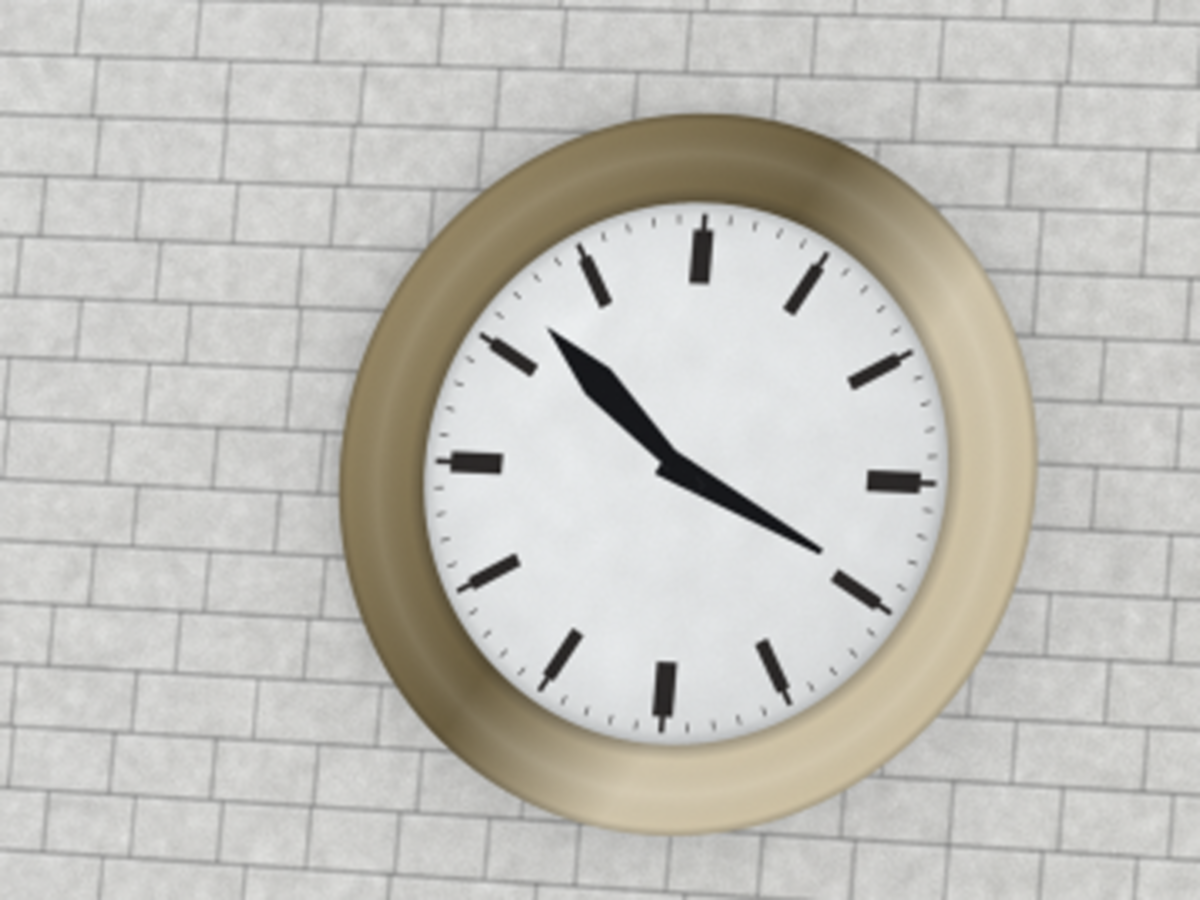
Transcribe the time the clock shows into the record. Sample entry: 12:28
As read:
3:52
